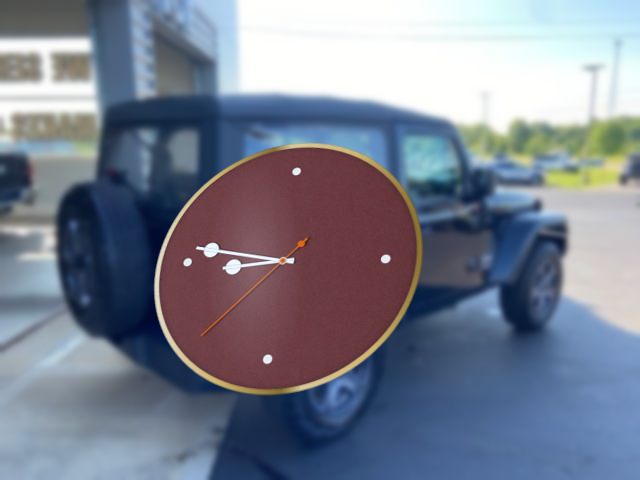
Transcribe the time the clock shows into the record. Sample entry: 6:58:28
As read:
8:46:37
